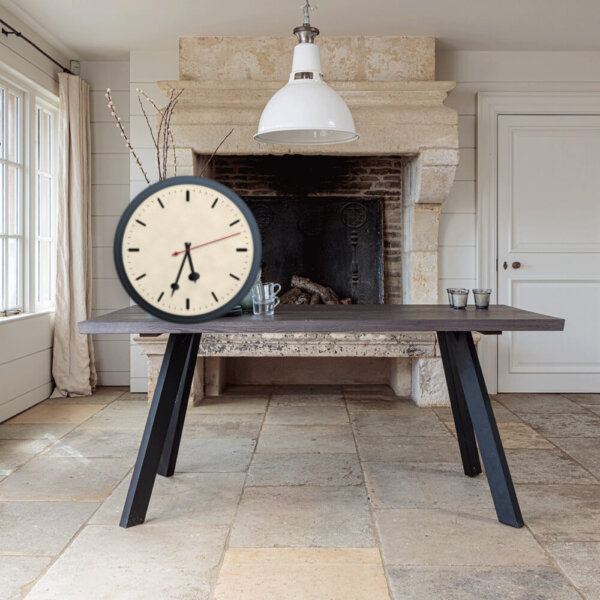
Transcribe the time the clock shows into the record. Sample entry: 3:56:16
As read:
5:33:12
